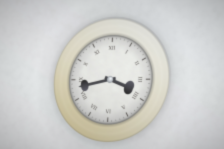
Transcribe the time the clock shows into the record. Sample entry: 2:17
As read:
3:43
